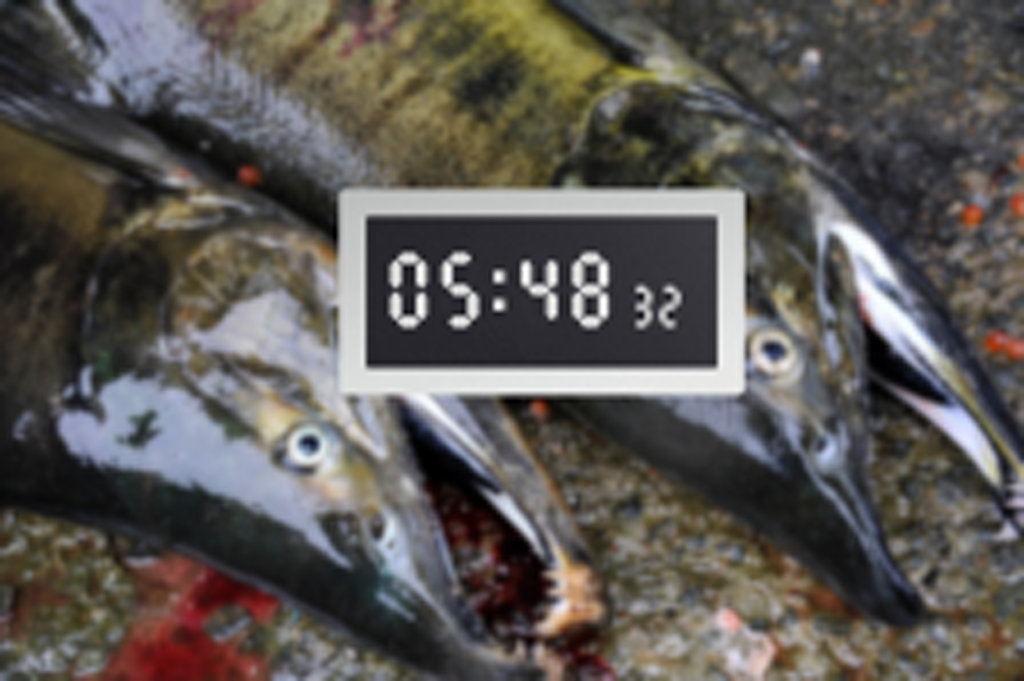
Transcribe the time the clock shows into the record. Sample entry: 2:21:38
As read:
5:48:32
